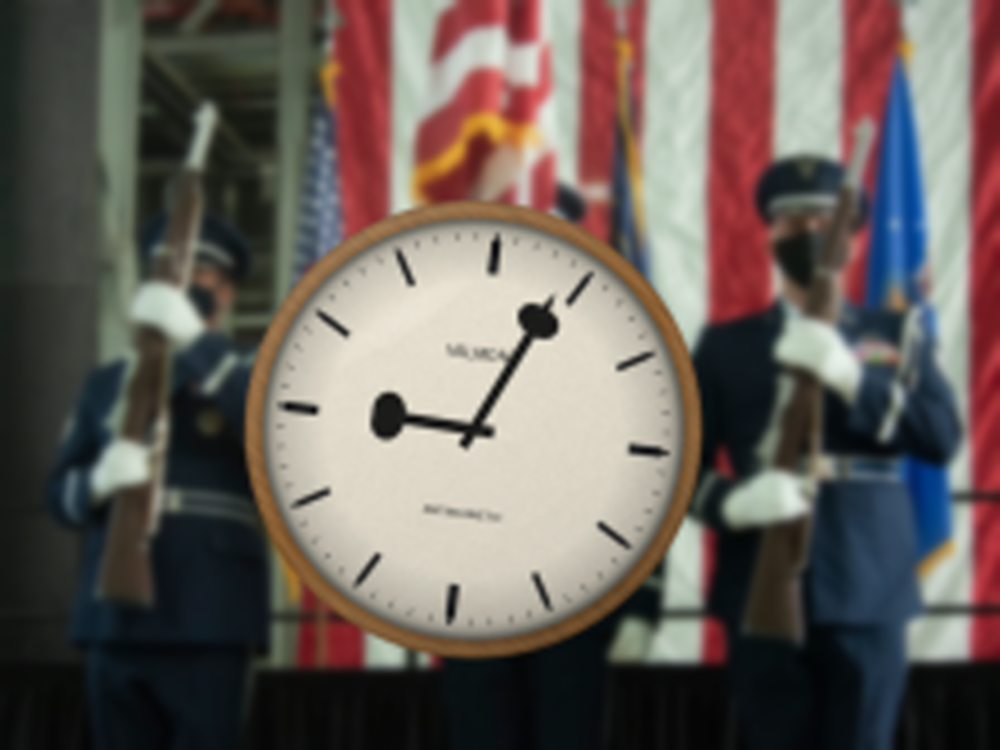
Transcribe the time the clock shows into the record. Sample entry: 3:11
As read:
9:04
